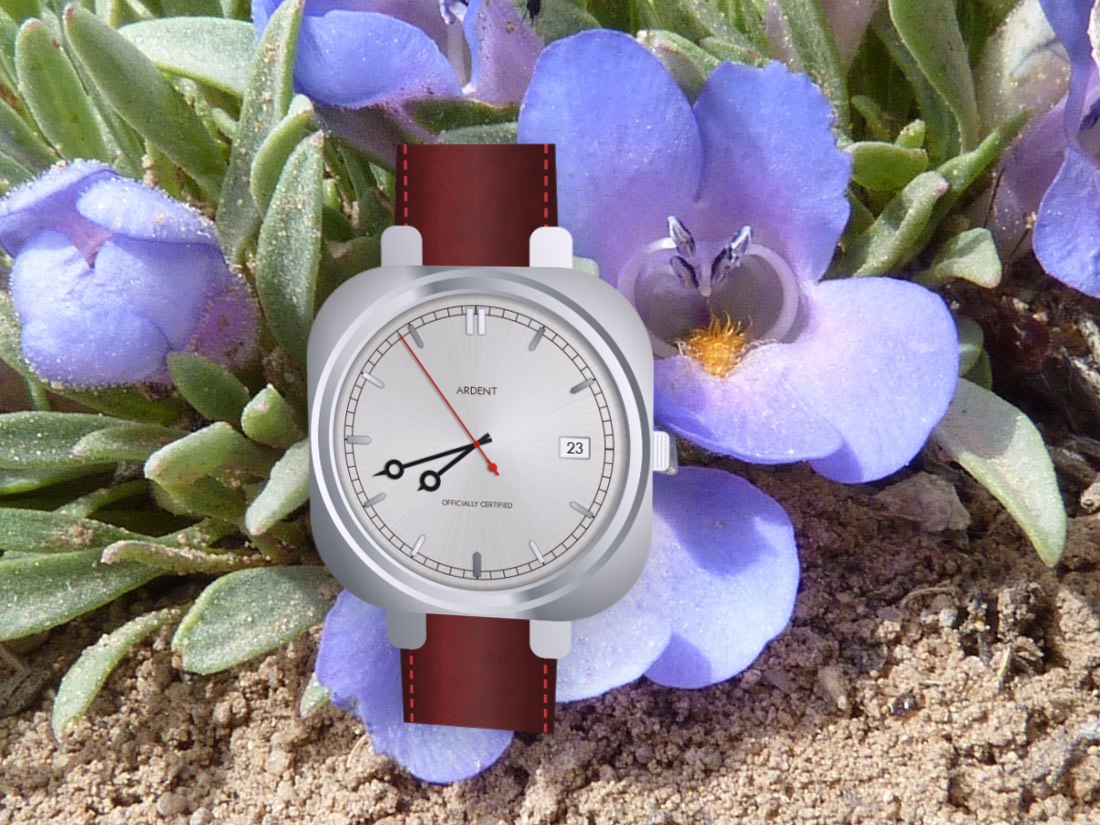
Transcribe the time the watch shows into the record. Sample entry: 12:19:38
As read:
7:41:54
